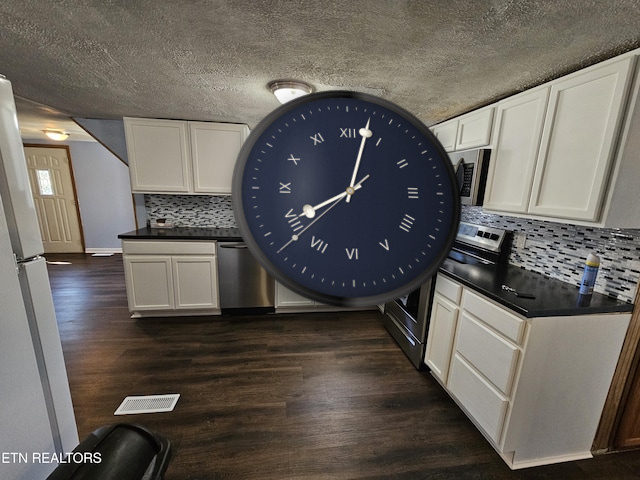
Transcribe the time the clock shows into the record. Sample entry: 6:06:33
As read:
8:02:38
